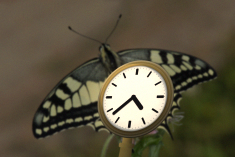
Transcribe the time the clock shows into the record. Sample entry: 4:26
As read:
4:38
